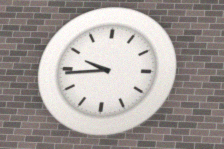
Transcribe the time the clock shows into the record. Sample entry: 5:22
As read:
9:44
